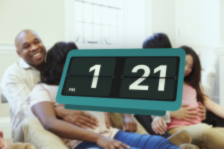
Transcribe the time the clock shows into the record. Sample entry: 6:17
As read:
1:21
